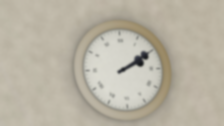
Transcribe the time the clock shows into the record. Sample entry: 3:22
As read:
2:10
